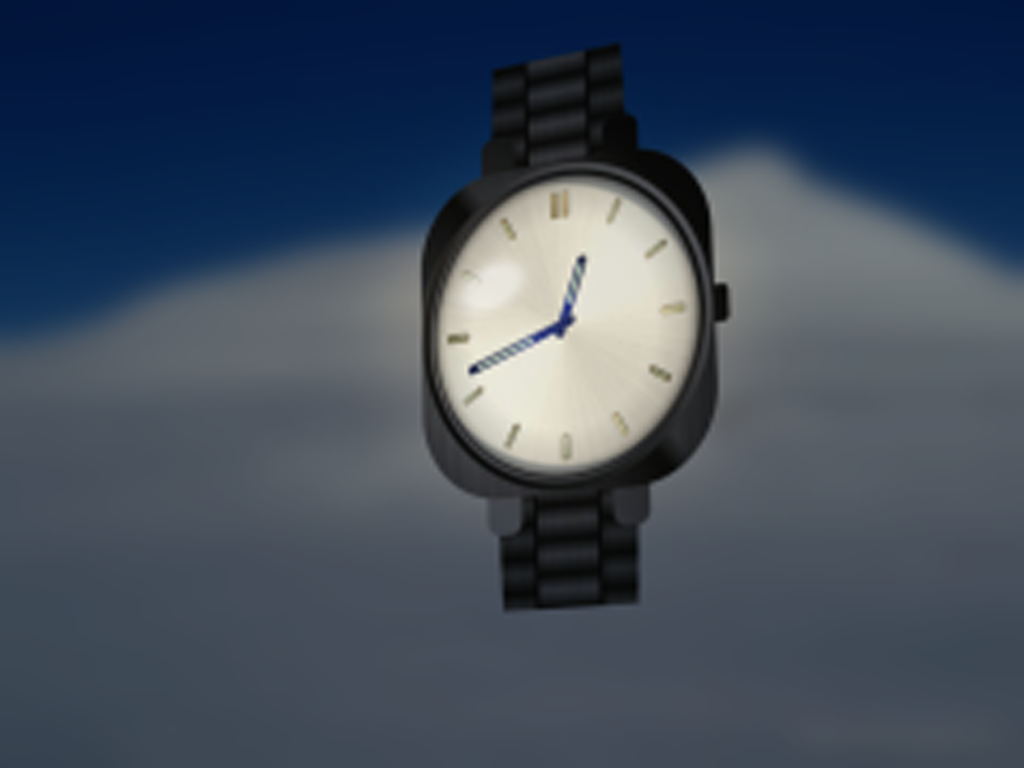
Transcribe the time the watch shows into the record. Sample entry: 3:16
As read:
12:42
